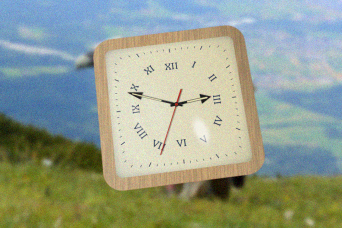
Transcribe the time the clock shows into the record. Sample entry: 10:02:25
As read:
2:48:34
